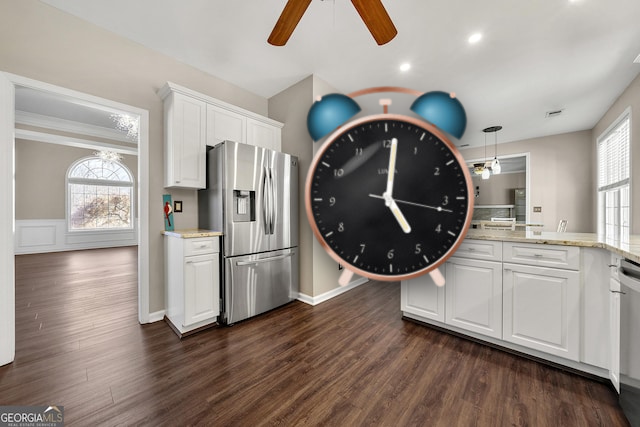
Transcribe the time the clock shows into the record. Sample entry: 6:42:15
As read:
5:01:17
